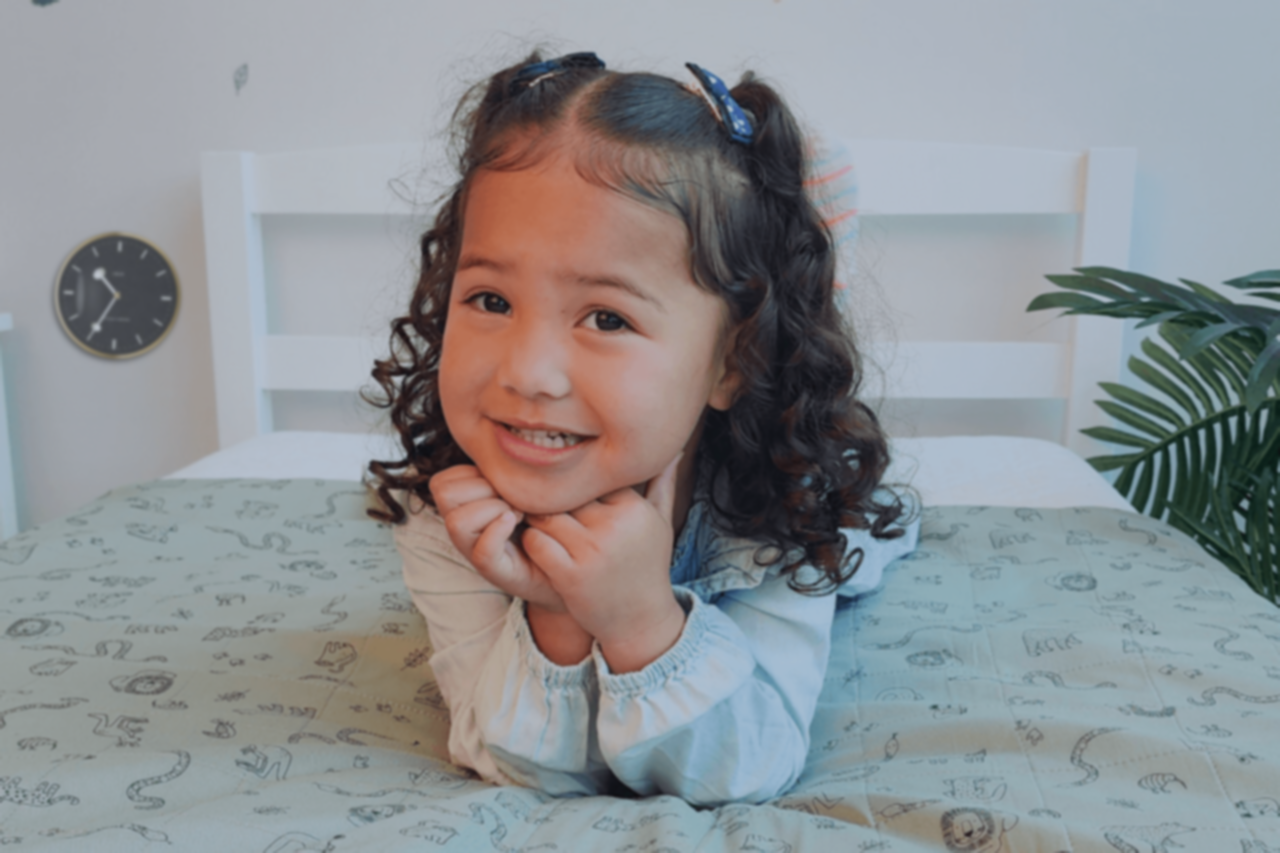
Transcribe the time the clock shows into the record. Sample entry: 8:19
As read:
10:35
